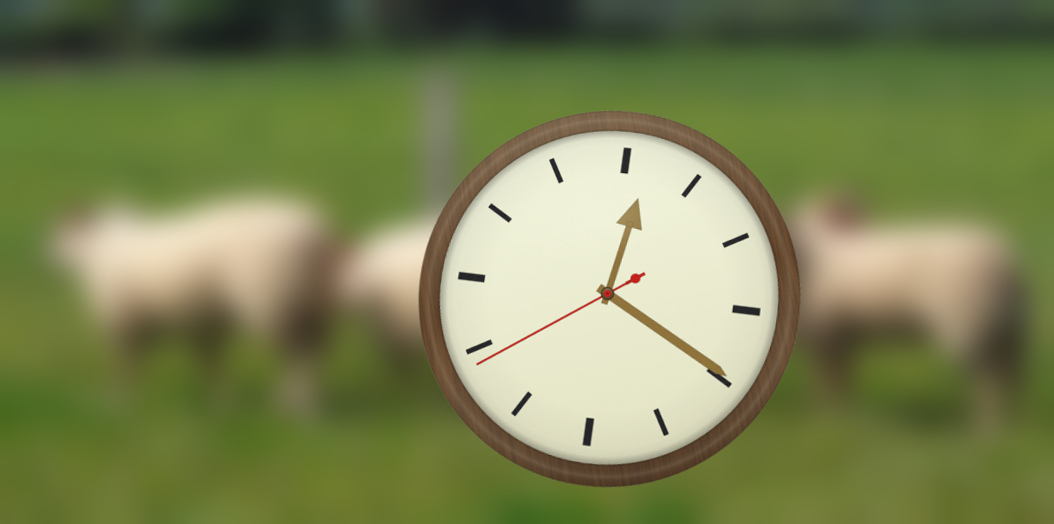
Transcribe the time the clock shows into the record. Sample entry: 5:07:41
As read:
12:19:39
